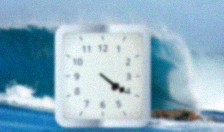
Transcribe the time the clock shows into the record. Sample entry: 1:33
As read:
4:21
